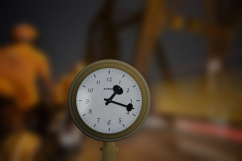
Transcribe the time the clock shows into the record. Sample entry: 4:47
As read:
1:18
